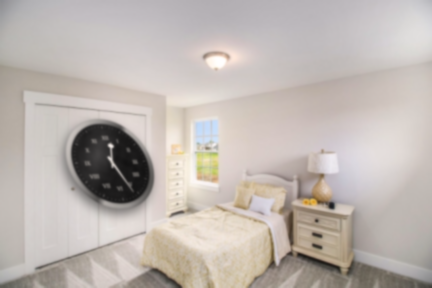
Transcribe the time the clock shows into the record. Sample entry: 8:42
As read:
12:26
